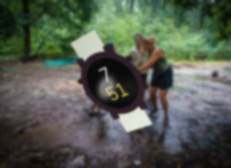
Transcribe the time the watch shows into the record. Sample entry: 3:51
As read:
7:51
